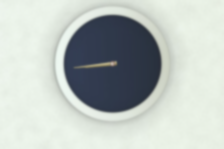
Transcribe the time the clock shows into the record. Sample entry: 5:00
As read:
8:44
